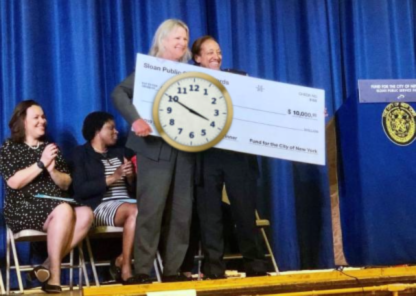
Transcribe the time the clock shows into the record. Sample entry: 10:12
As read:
3:50
